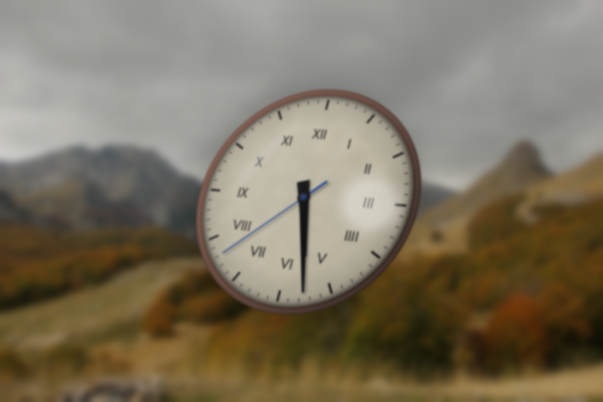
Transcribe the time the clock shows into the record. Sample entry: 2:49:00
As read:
5:27:38
